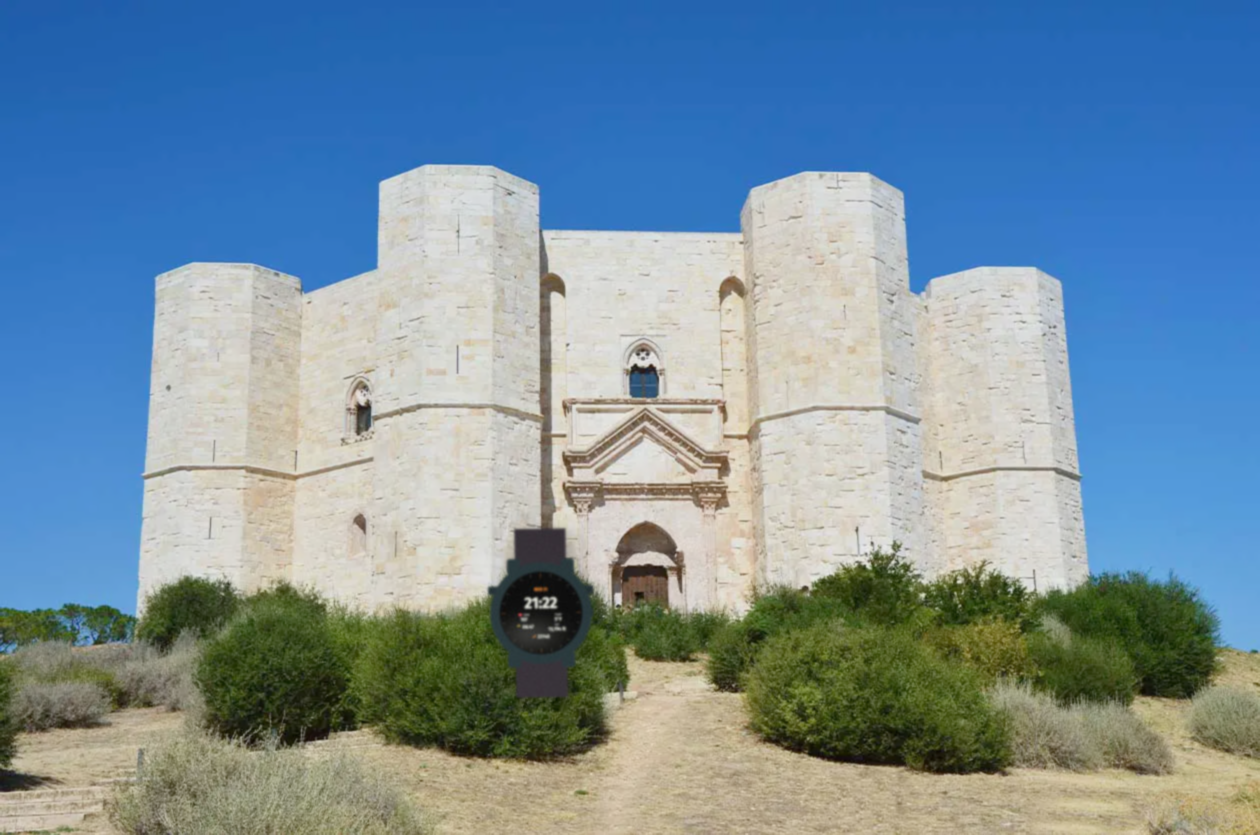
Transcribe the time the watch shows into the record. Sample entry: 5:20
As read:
21:22
